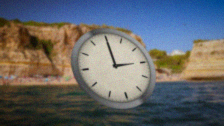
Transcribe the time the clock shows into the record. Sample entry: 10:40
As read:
3:00
